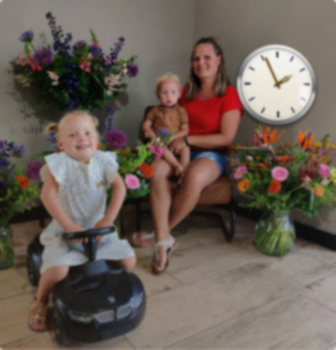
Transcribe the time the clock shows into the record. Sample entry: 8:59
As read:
1:56
